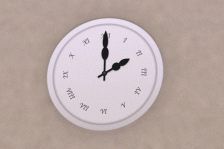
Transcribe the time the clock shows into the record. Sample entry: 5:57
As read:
2:00
